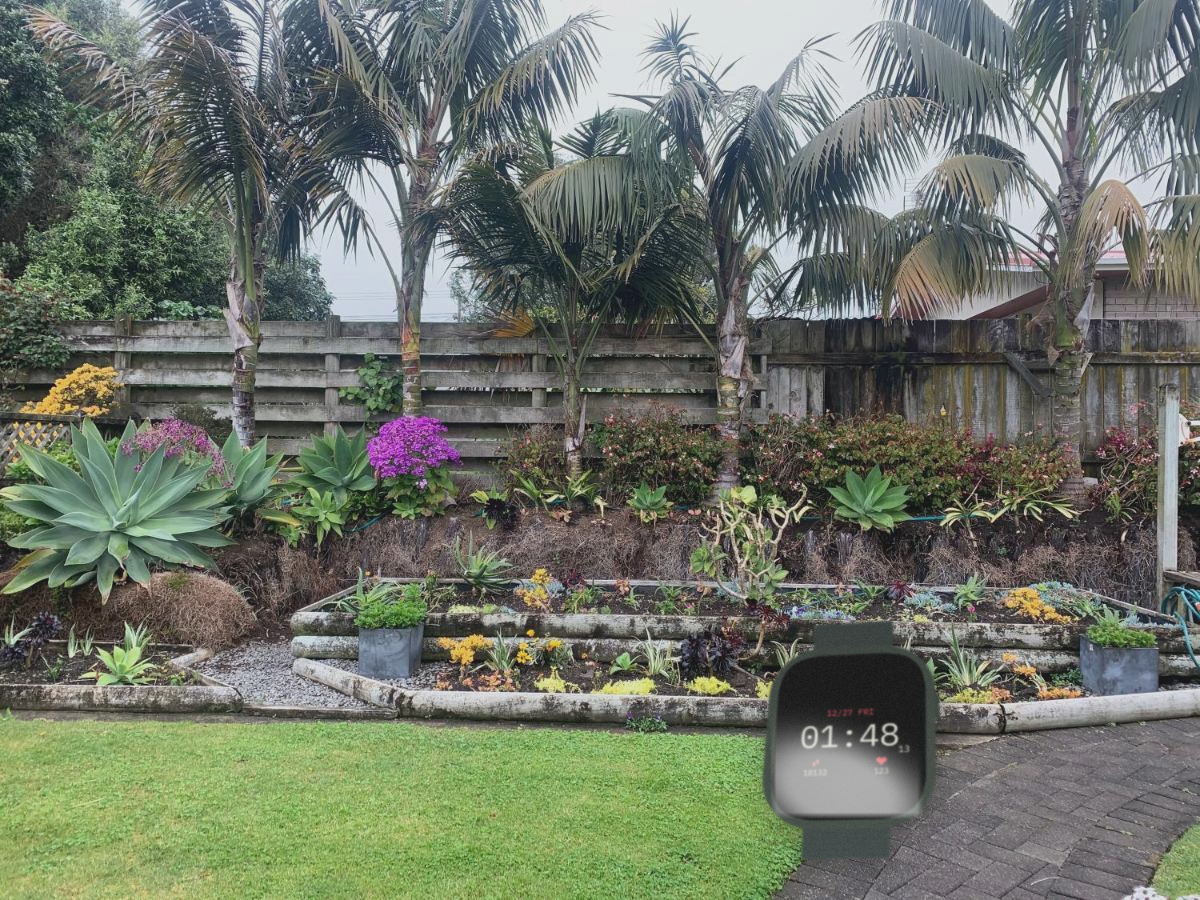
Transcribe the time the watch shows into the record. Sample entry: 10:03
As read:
1:48
